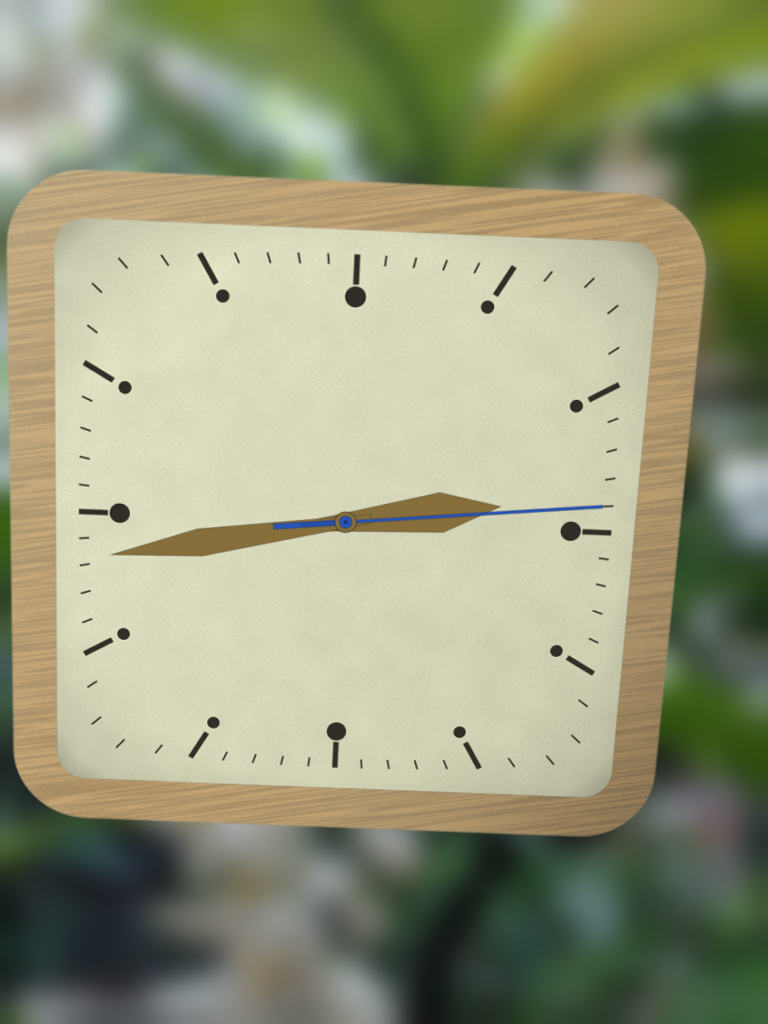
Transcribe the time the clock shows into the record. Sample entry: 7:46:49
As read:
2:43:14
